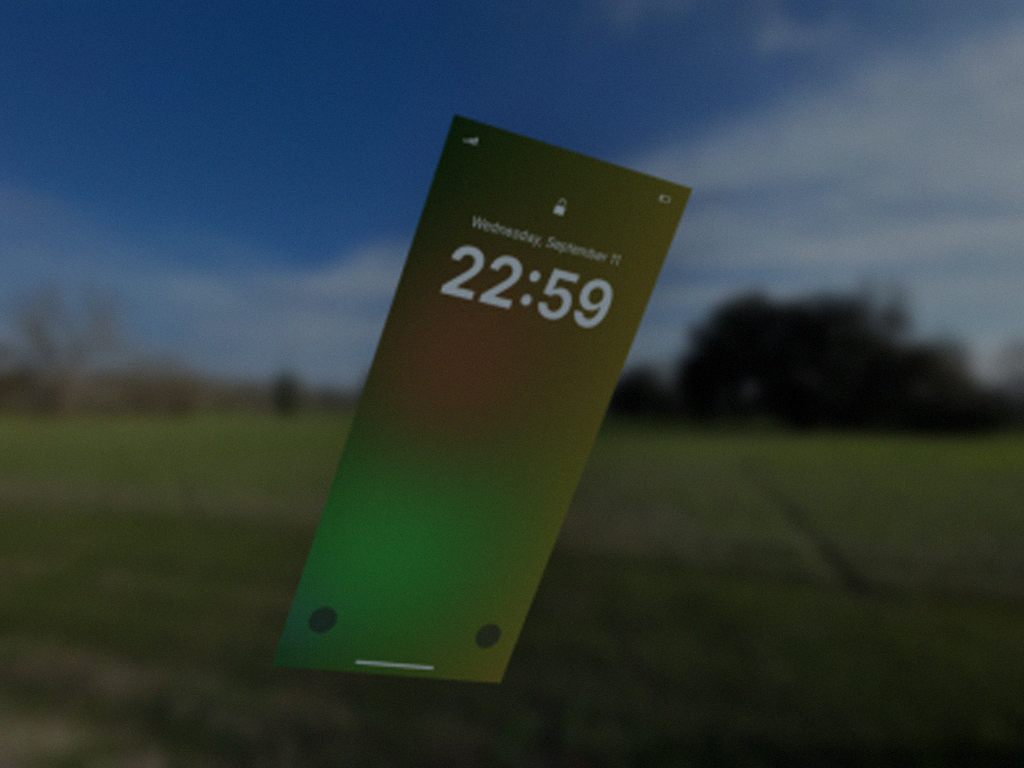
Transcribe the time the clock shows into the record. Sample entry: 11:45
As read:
22:59
